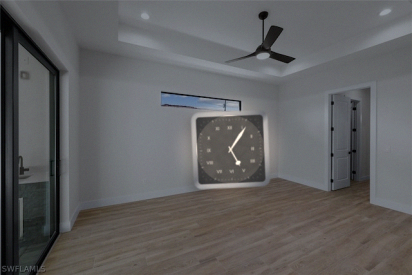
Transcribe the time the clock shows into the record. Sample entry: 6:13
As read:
5:06
